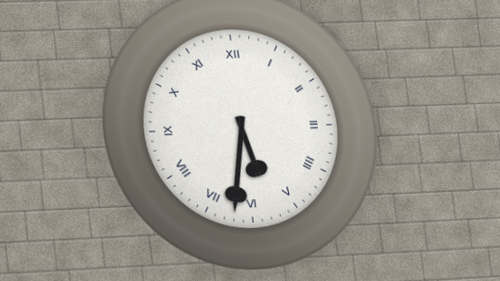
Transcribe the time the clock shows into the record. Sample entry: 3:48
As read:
5:32
